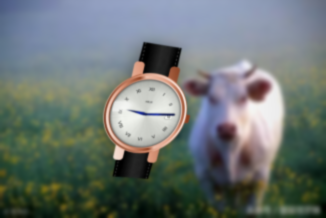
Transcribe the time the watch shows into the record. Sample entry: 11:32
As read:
9:14
